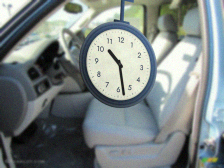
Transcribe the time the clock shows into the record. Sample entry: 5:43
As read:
10:28
